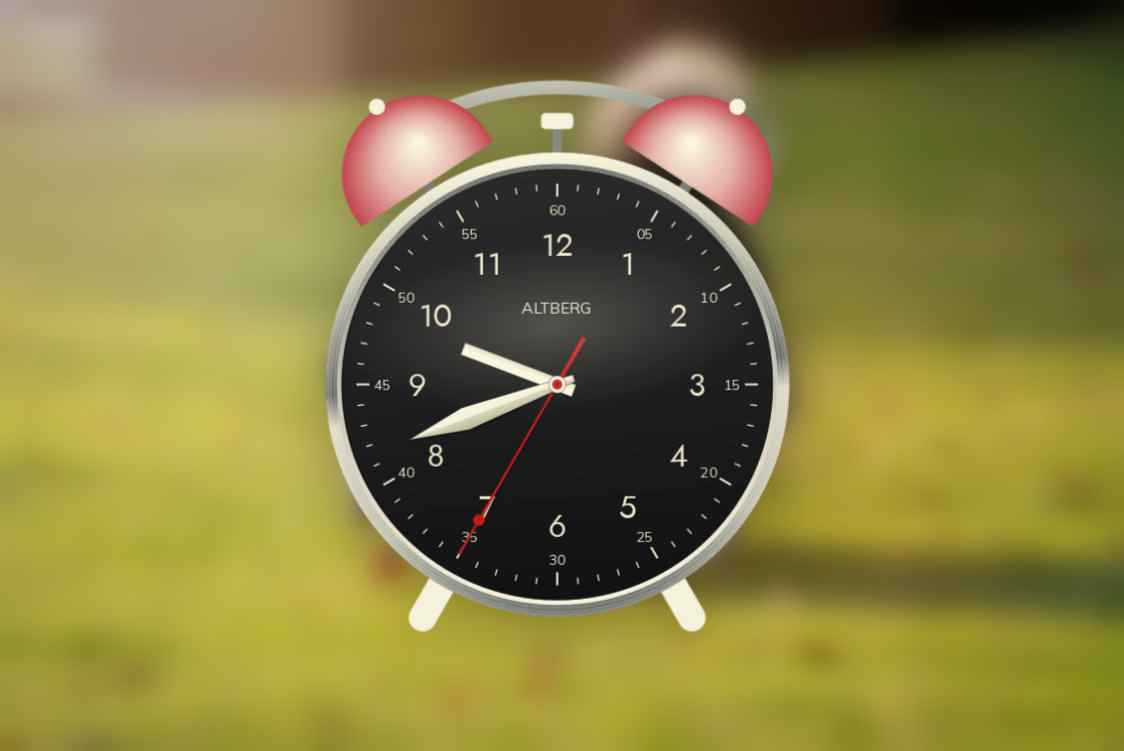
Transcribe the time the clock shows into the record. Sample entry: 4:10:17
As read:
9:41:35
